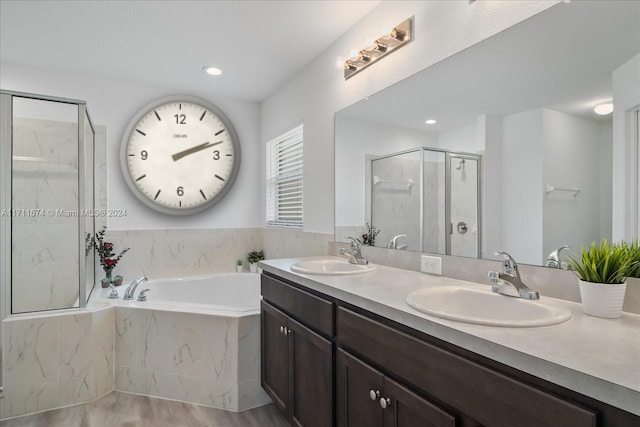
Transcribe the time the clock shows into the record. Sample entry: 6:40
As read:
2:12
